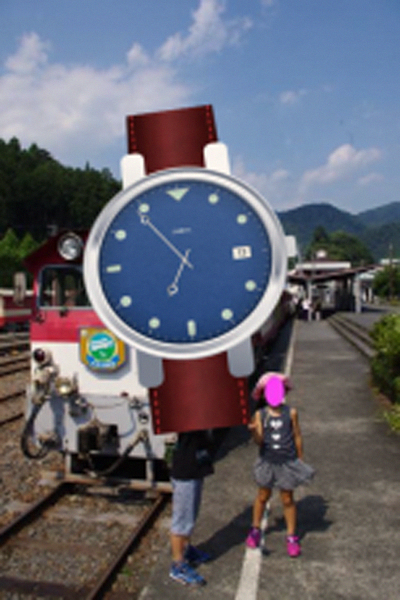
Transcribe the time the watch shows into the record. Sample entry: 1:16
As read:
6:54
